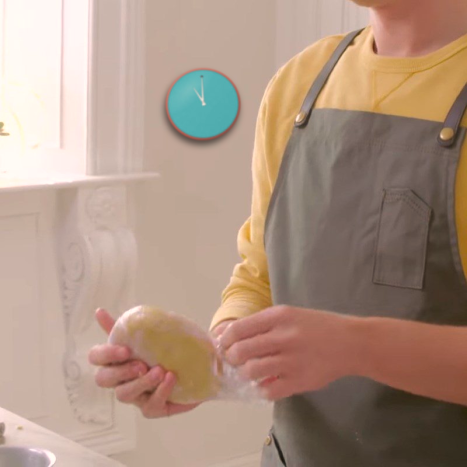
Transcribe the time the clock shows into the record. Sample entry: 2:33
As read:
11:00
